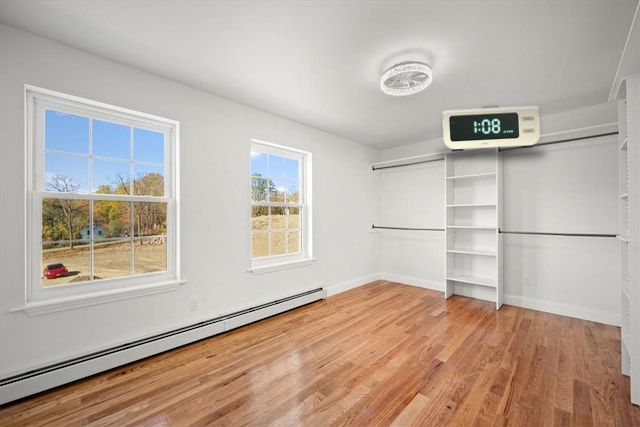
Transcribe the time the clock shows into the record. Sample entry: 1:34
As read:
1:08
